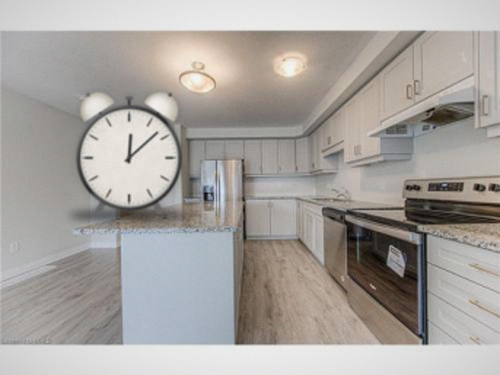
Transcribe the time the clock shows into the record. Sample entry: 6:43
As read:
12:08
